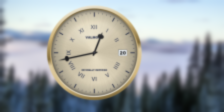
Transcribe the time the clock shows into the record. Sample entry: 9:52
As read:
12:43
